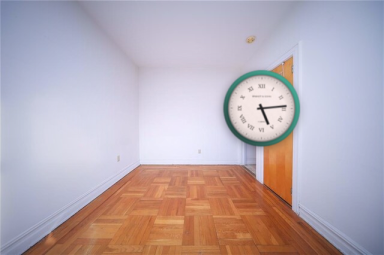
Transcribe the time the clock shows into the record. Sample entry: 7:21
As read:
5:14
